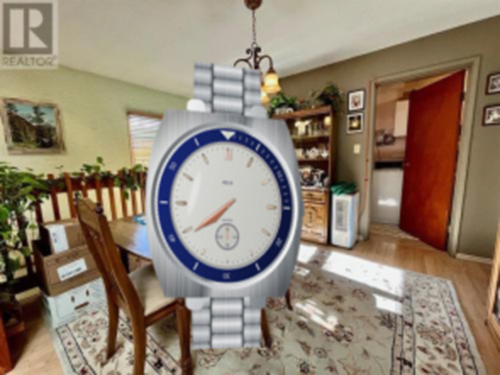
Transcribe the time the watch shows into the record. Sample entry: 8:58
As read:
7:39
